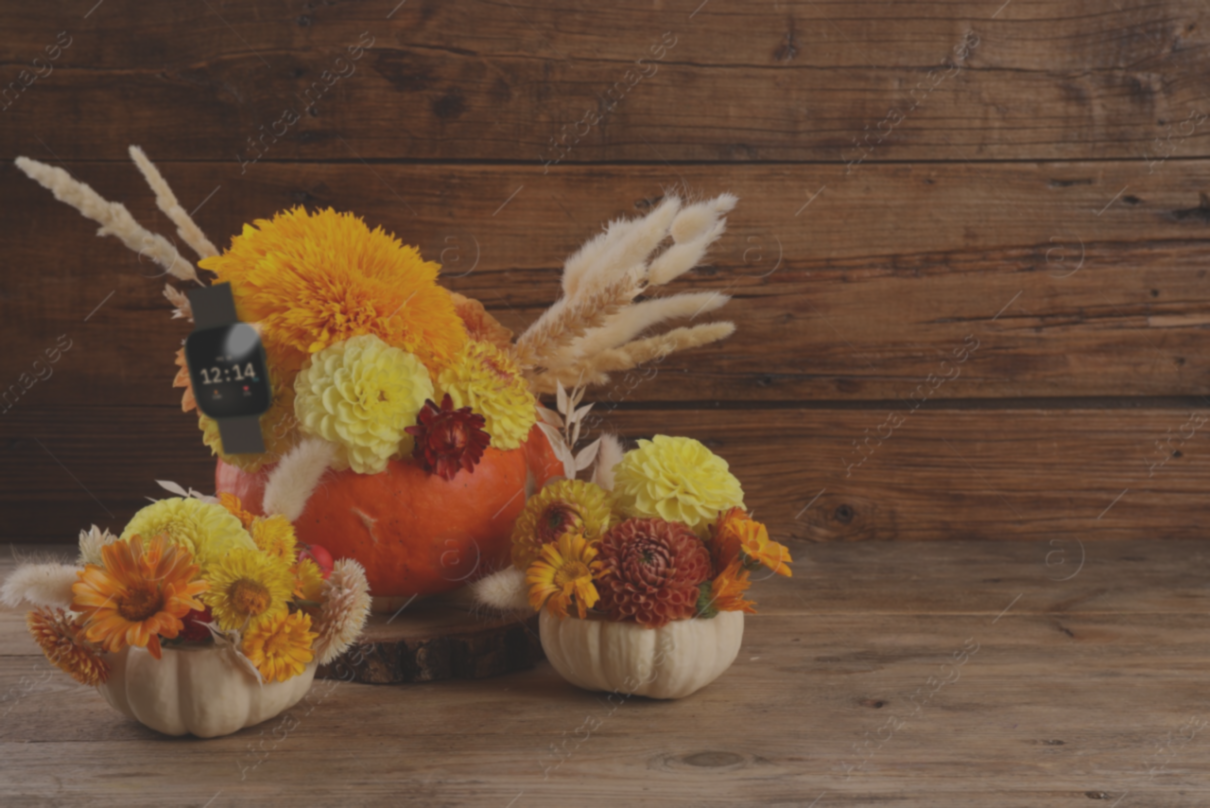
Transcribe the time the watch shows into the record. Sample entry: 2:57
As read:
12:14
